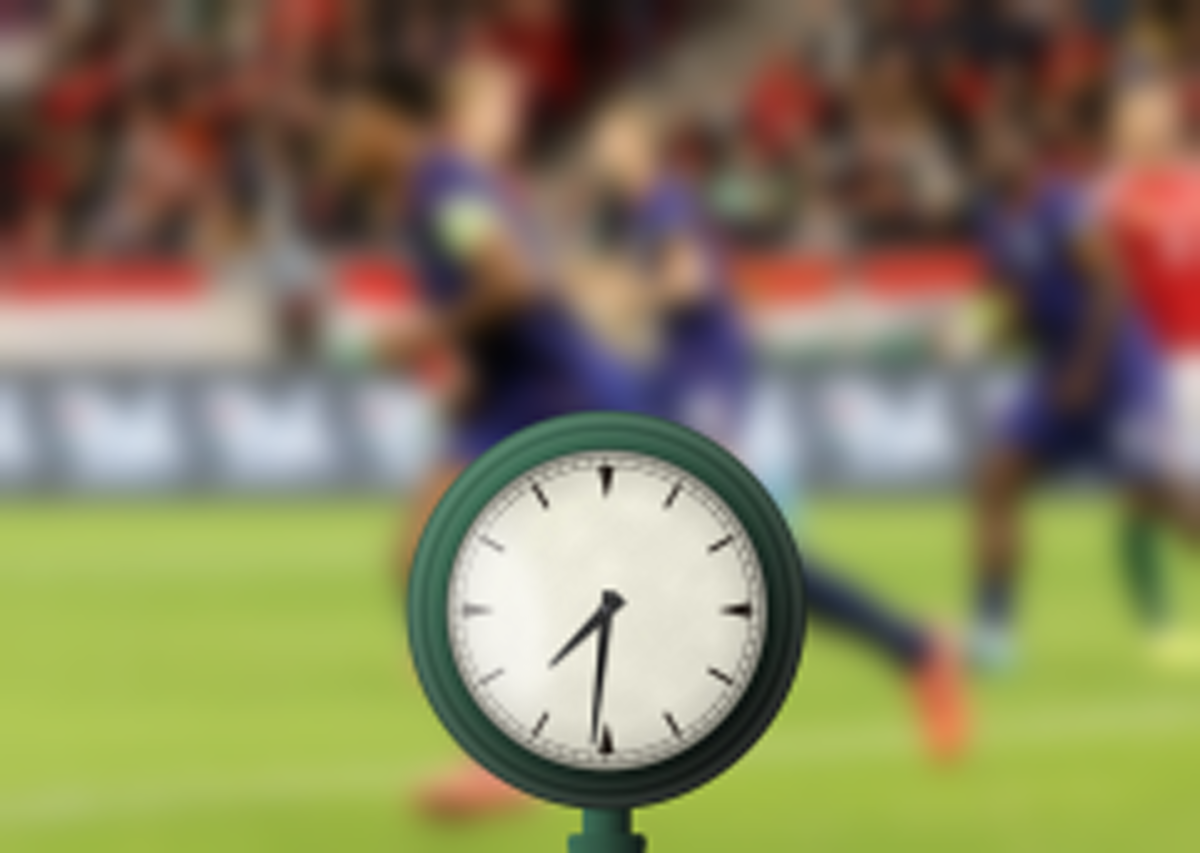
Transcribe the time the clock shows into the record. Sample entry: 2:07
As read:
7:31
